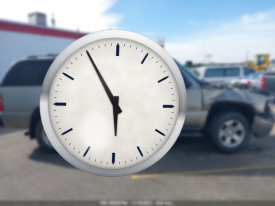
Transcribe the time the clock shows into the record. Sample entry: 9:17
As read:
5:55
